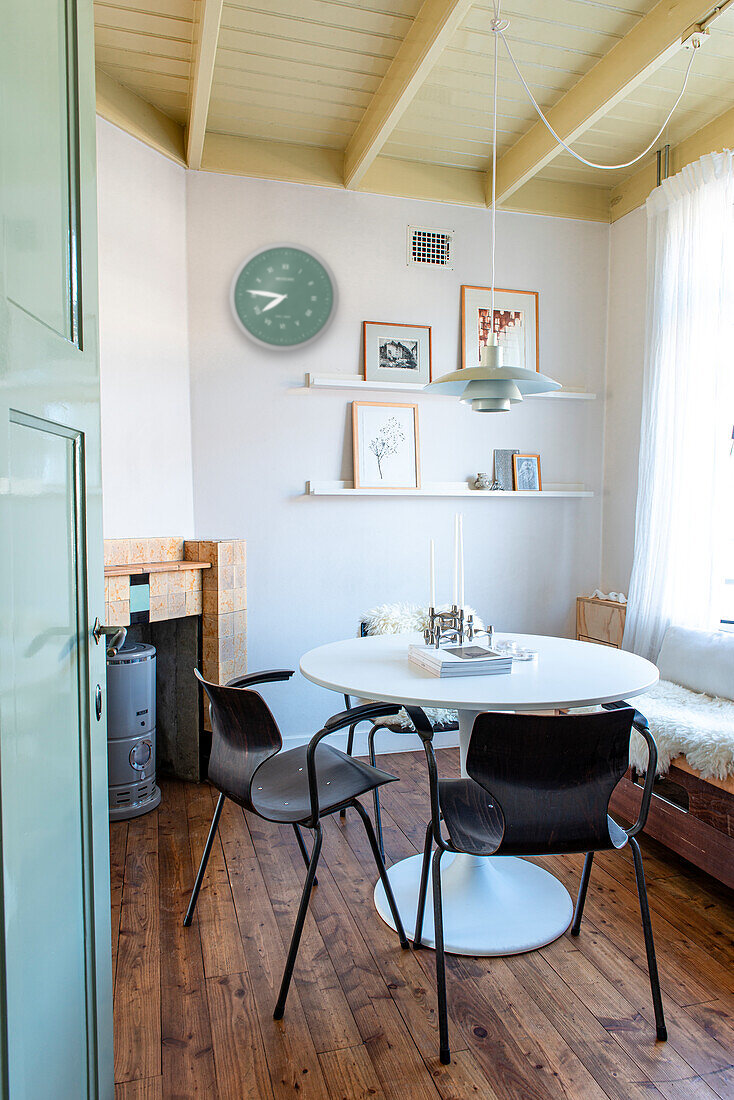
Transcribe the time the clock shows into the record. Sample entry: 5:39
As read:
7:46
